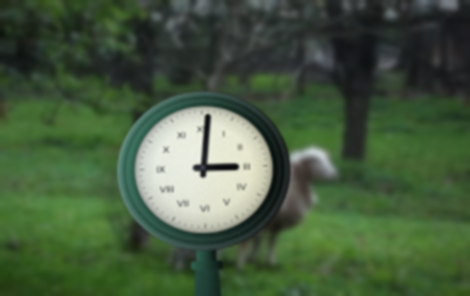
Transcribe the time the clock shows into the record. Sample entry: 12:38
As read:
3:01
